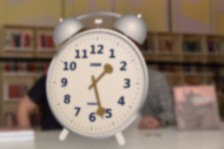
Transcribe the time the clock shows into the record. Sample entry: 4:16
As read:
1:27
